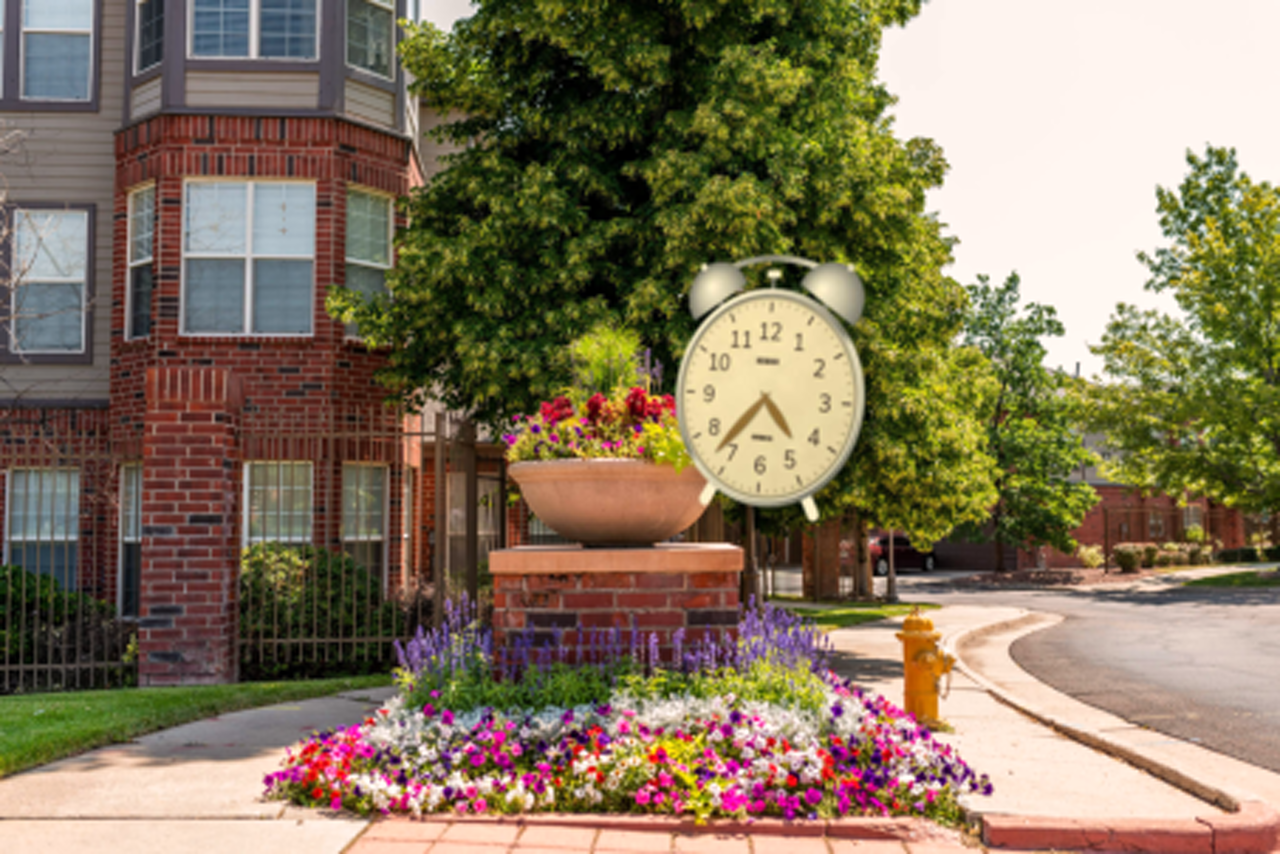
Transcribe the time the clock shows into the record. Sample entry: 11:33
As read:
4:37
